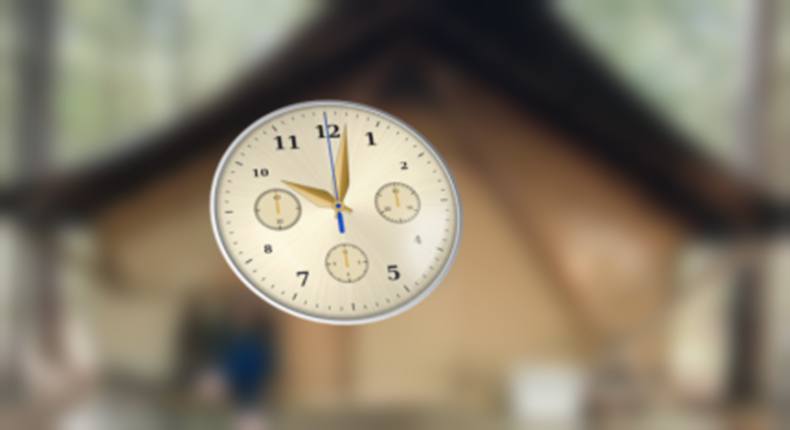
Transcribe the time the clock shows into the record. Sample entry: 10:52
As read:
10:02
